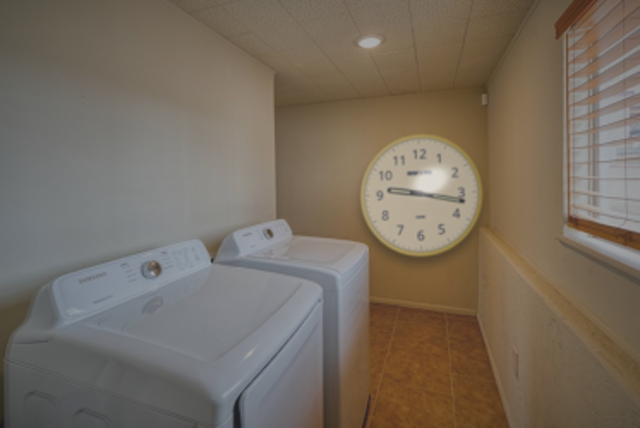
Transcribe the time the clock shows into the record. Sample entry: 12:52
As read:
9:17
